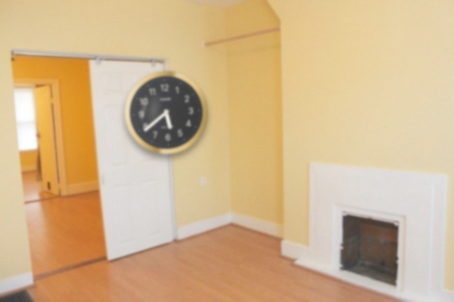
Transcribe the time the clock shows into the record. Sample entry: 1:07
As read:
5:39
